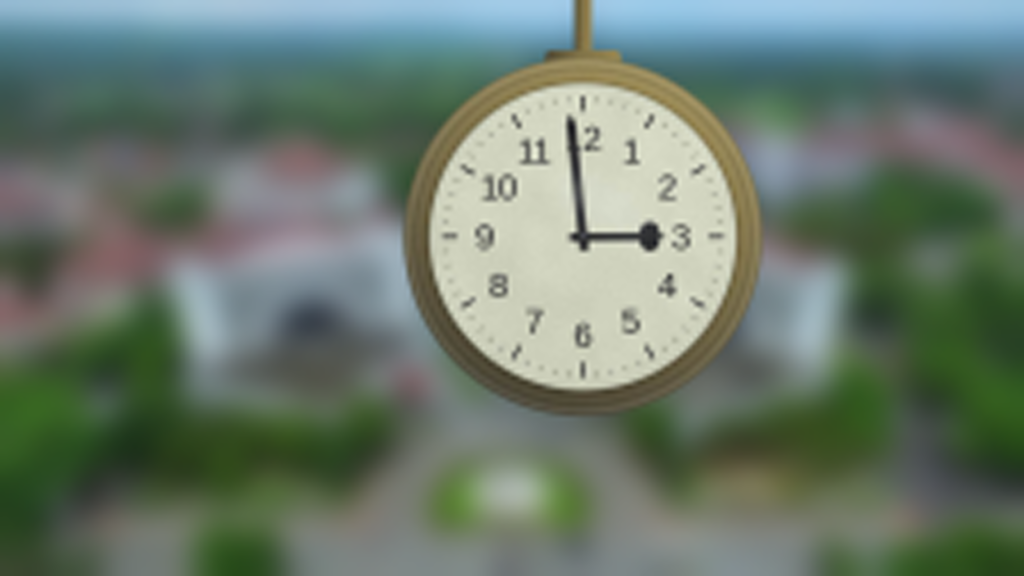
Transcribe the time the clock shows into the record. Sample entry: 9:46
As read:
2:59
